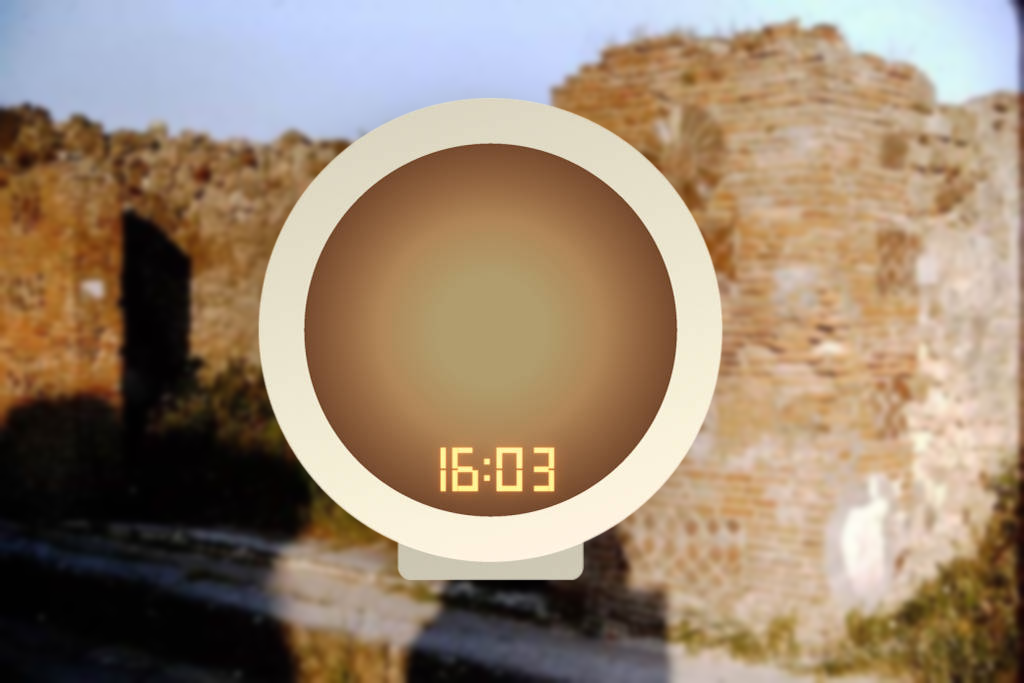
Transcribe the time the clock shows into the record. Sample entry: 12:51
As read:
16:03
